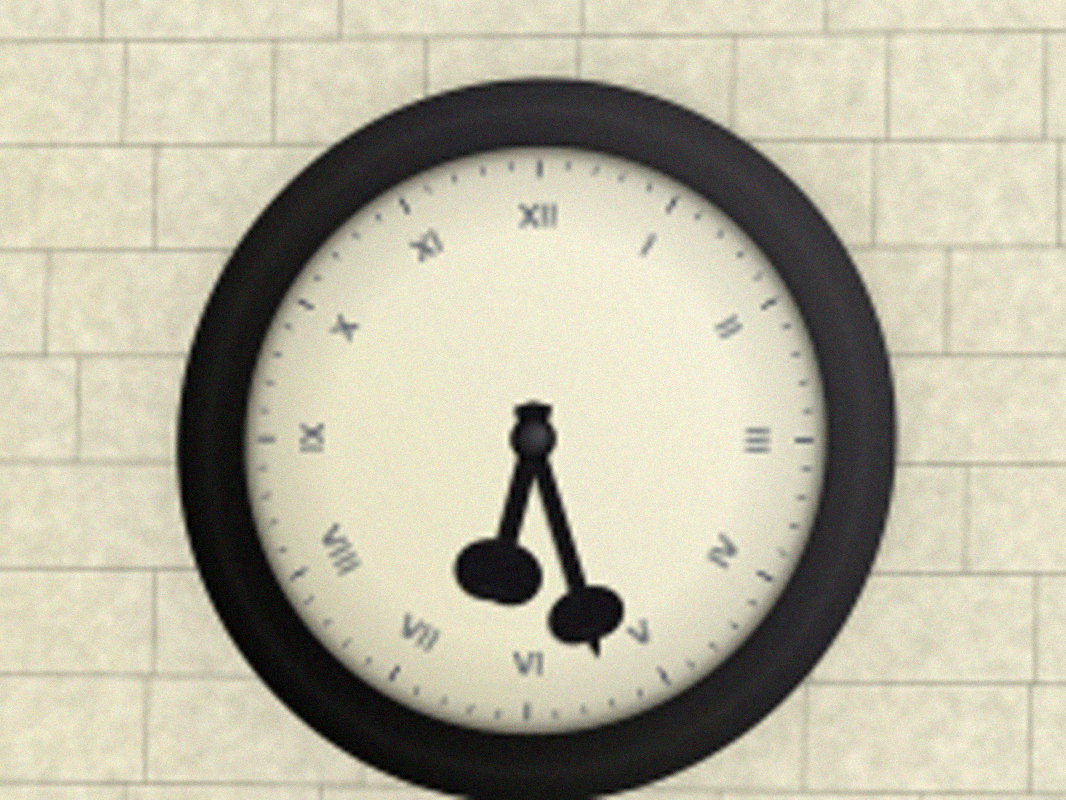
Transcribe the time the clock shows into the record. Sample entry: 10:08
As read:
6:27
